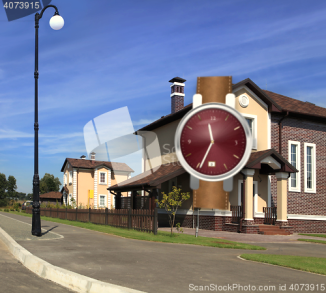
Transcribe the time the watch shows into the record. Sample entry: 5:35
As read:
11:34
